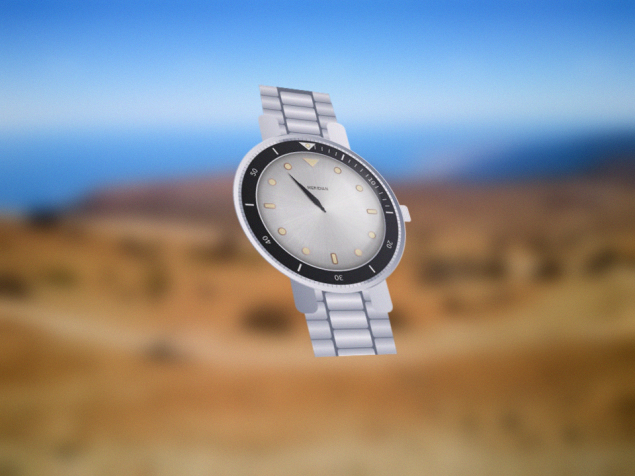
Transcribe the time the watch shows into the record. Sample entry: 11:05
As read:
10:54
